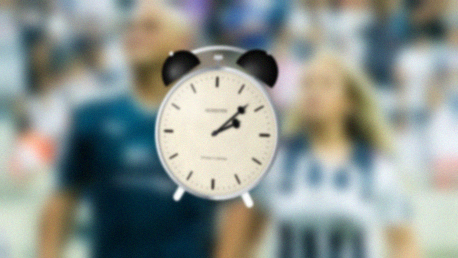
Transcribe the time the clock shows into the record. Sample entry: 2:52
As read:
2:08
